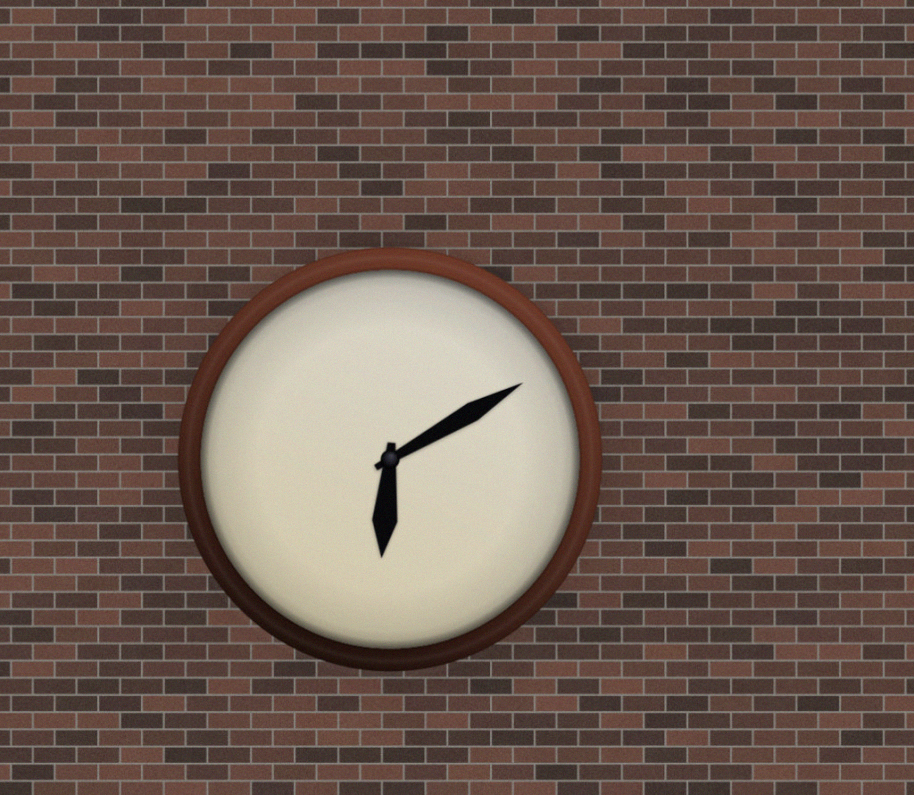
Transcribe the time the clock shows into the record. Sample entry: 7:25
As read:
6:10
